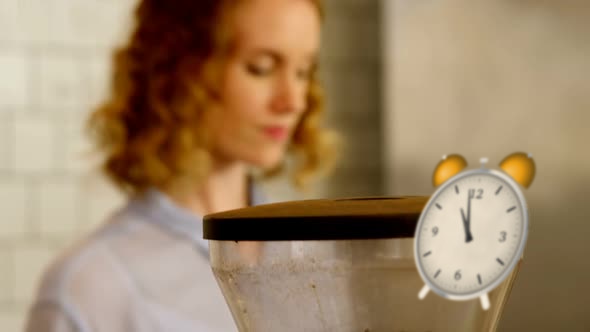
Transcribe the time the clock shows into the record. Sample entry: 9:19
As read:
10:58
